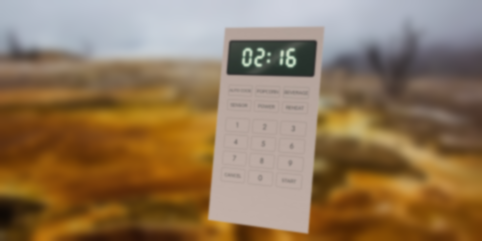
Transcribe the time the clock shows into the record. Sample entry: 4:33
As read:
2:16
